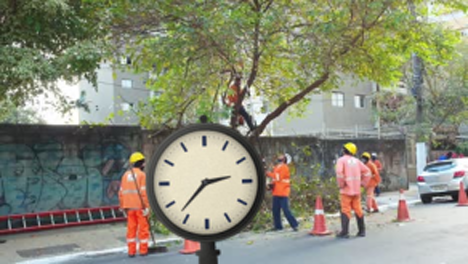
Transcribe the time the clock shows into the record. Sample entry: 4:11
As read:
2:37
